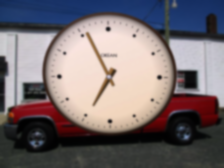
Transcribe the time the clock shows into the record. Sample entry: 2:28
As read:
6:56
